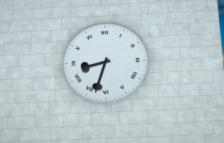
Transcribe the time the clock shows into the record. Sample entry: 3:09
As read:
8:33
